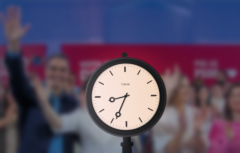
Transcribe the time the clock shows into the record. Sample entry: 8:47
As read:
8:34
